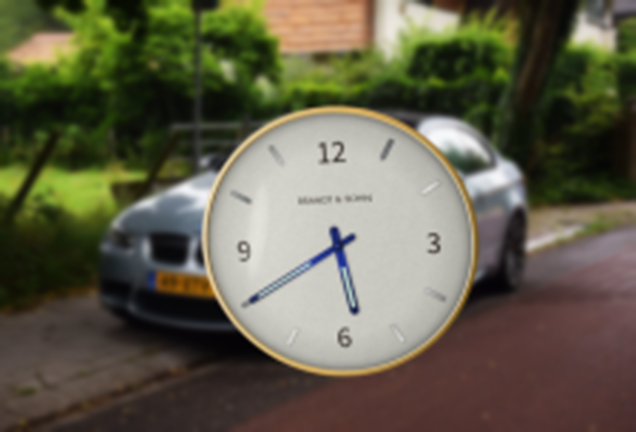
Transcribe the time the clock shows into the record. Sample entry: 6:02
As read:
5:40
